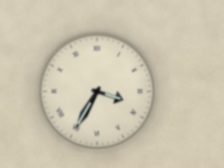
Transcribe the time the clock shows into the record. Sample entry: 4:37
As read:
3:35
